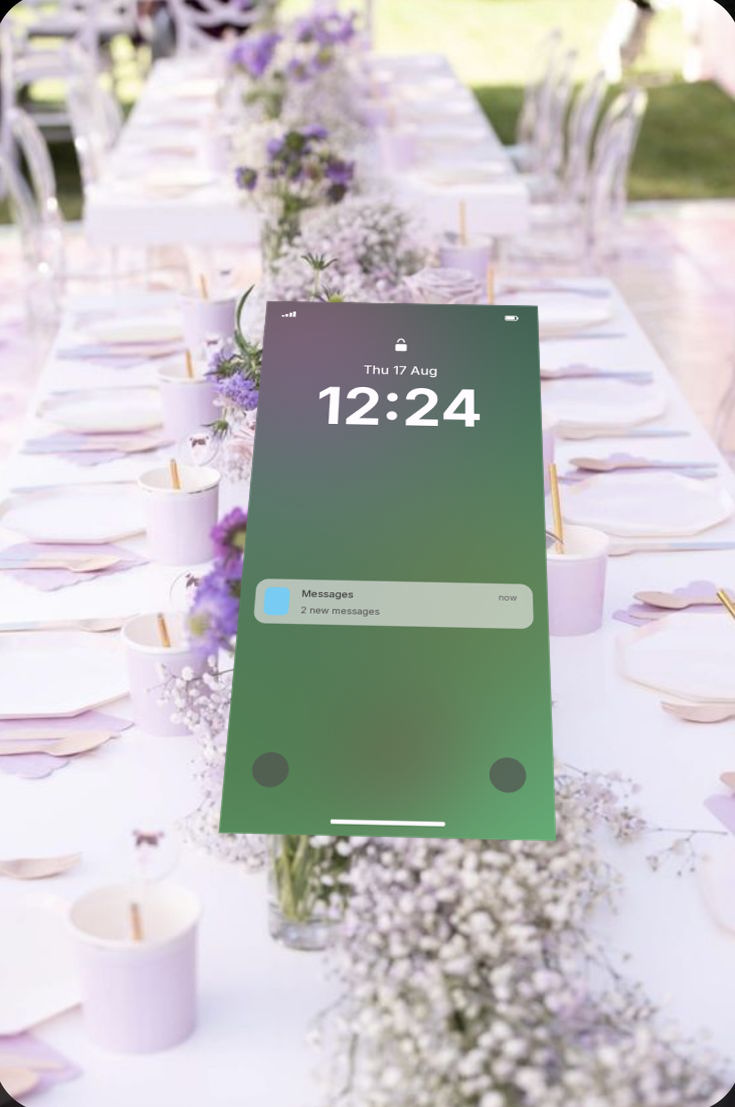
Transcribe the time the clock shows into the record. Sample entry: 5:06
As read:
12:24
